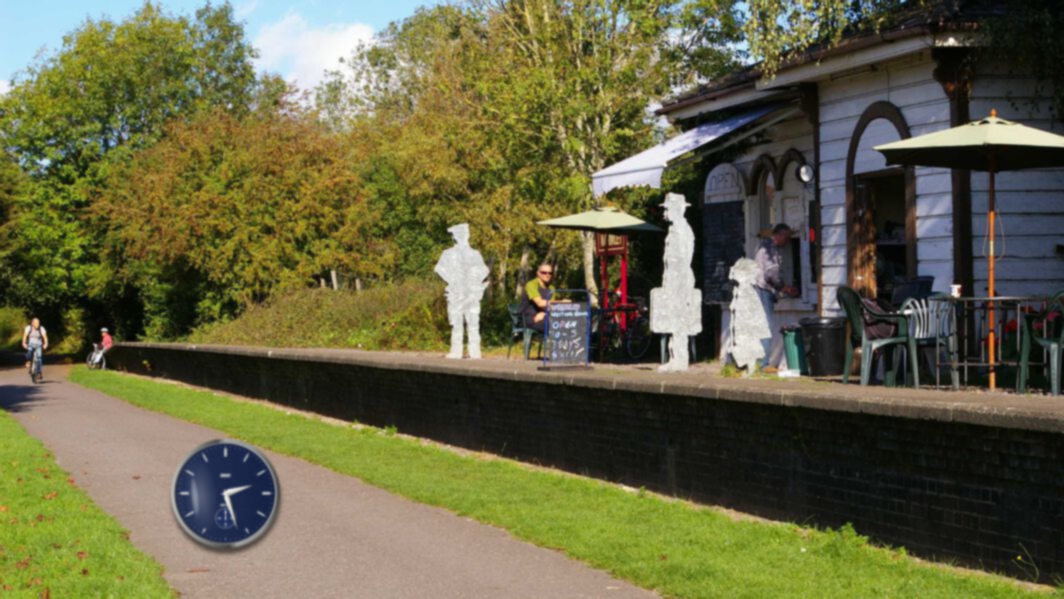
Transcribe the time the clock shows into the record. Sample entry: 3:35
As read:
2:27
